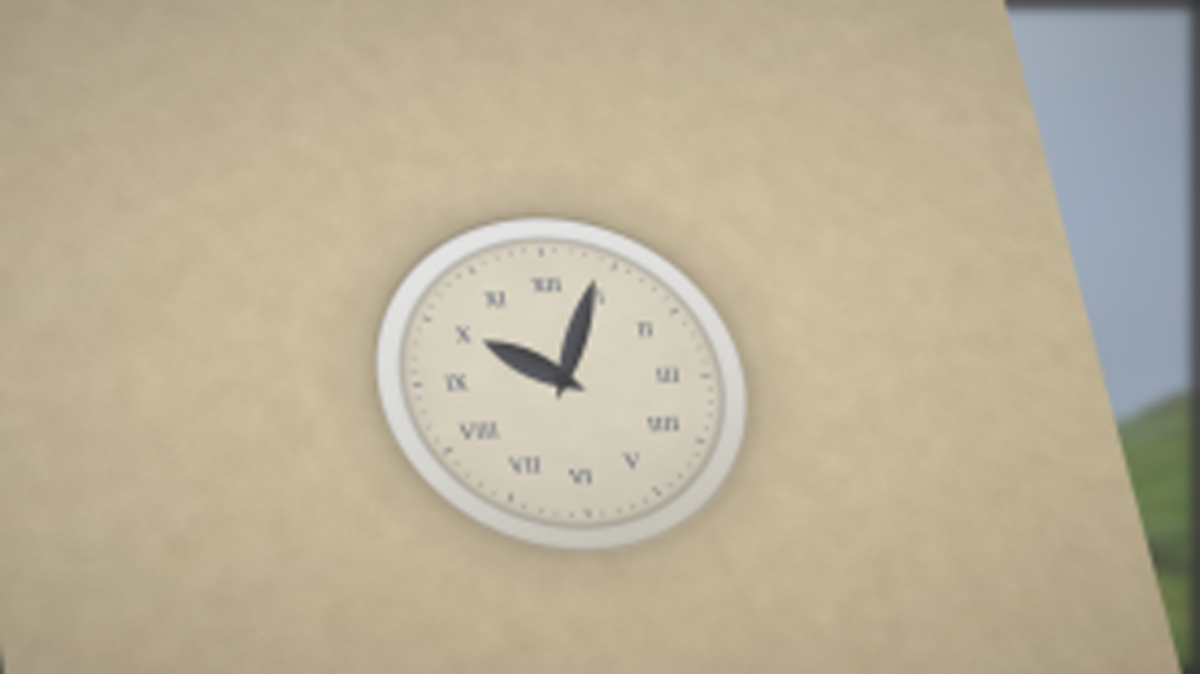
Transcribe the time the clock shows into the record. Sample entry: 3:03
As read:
10:04
